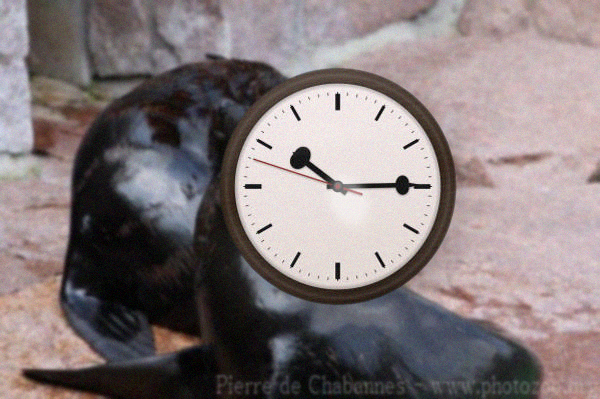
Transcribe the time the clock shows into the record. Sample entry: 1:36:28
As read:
10:14:48
